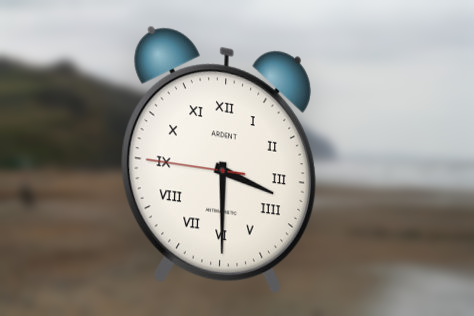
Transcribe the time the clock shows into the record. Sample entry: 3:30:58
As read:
3:29:45
